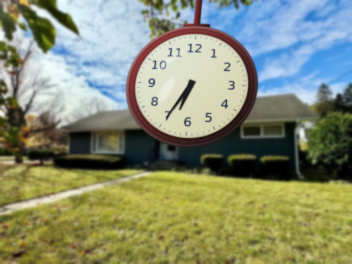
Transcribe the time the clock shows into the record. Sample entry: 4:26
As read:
6:35
